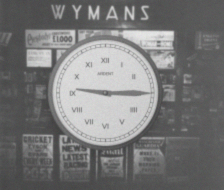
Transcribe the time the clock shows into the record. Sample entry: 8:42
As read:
9:15
